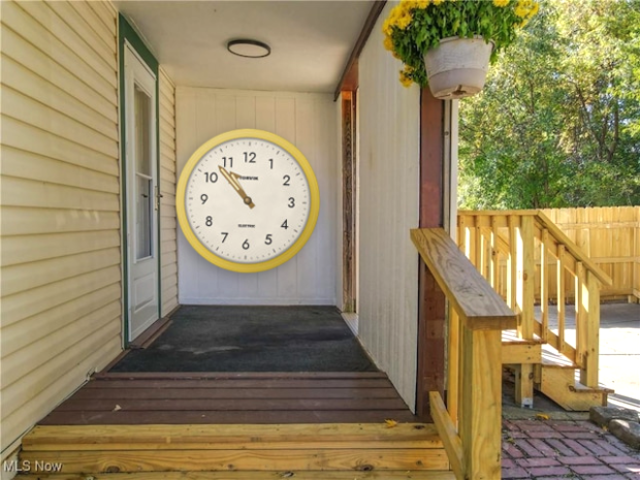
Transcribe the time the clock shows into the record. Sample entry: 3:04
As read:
10:53
